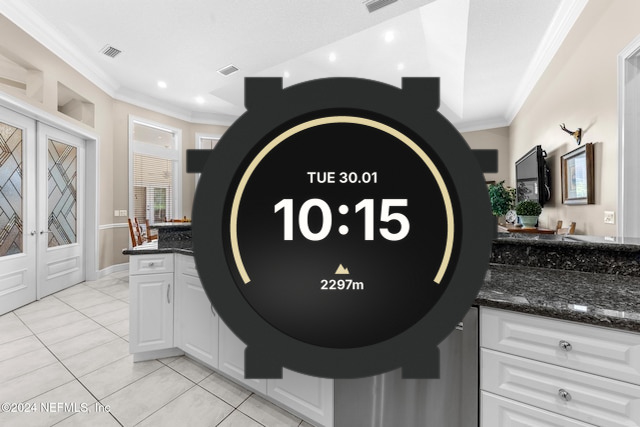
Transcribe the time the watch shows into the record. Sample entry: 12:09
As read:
10:15
